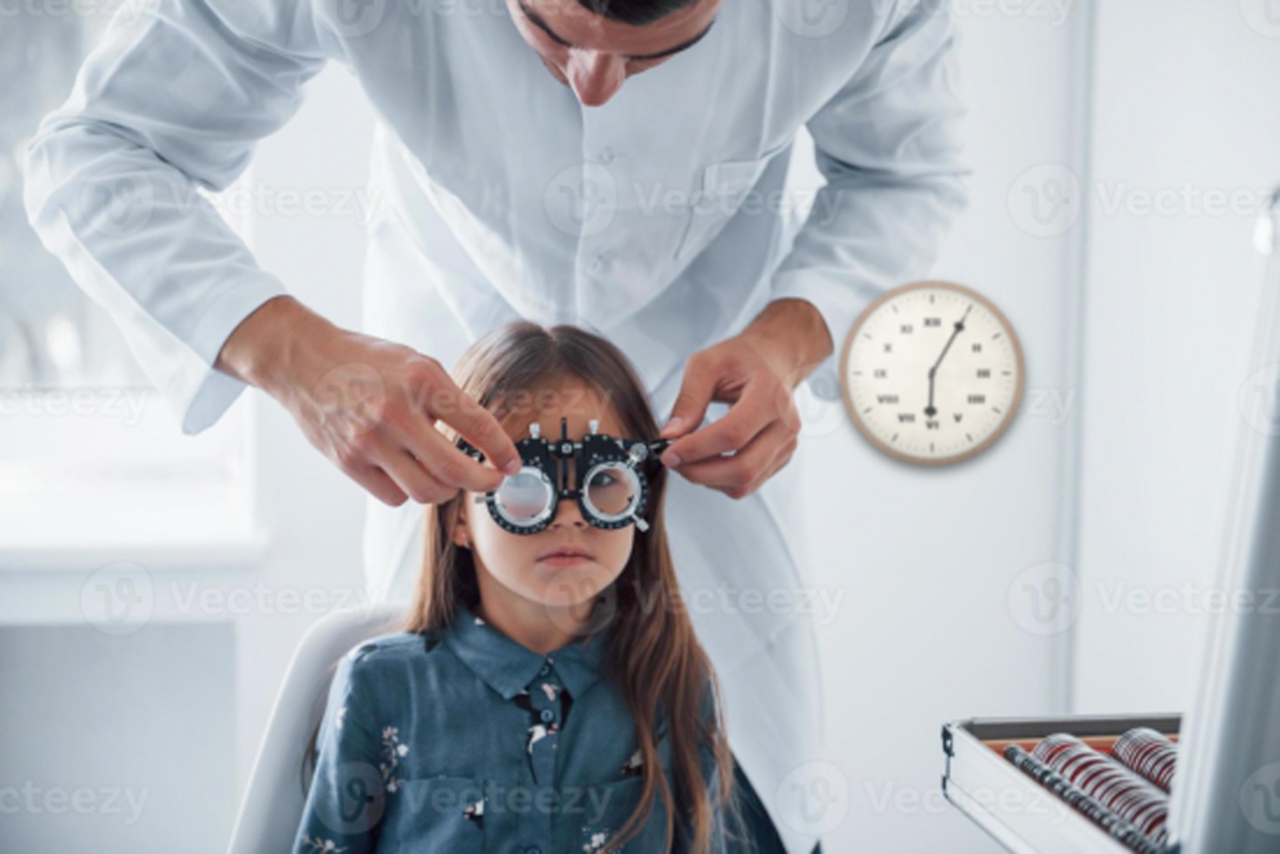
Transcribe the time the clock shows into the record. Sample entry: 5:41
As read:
6:05
